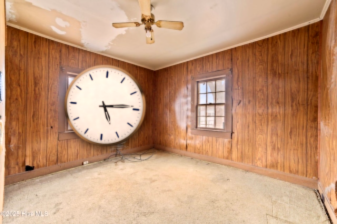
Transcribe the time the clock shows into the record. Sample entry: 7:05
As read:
5:14
